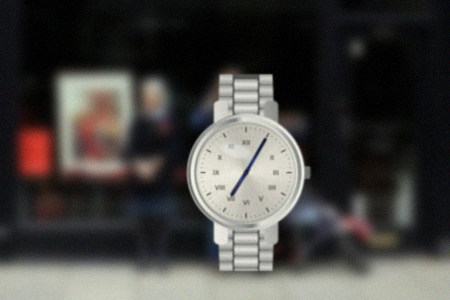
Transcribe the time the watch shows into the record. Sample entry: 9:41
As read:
7:05
